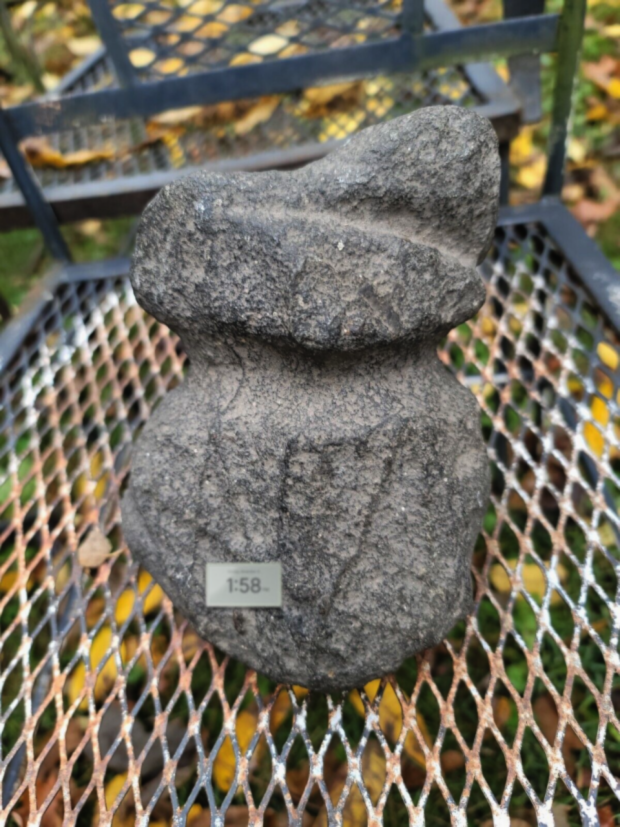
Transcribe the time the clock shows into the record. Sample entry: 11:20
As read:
1:58
